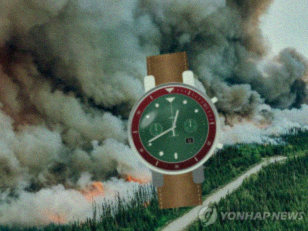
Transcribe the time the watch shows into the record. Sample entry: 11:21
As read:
12:41
